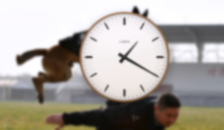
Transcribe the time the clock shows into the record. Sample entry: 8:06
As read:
1:20
